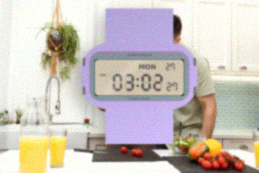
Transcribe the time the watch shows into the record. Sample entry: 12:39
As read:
3:02
